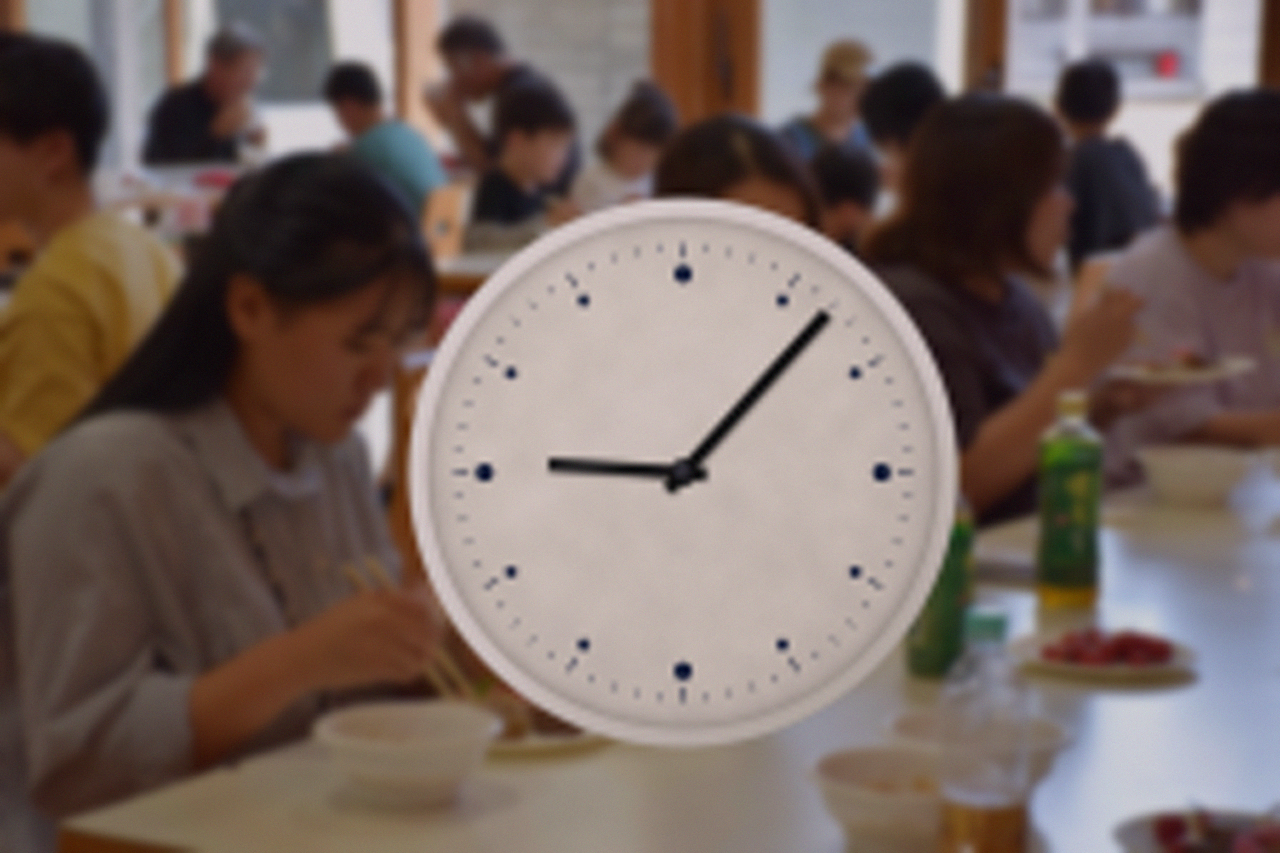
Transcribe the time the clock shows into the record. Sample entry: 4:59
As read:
9:07
